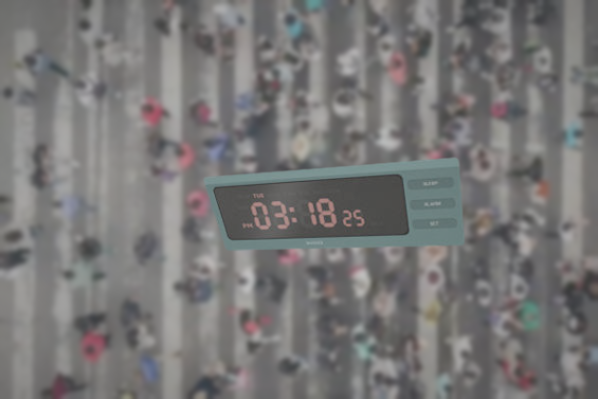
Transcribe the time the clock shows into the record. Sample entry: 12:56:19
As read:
3:18:25
